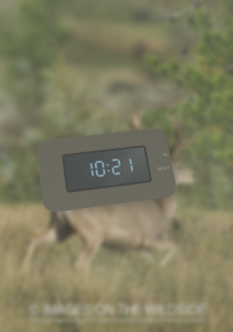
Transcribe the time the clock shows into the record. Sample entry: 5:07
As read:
10:21
